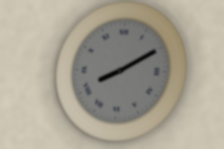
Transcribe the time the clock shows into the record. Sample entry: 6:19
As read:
8:10
